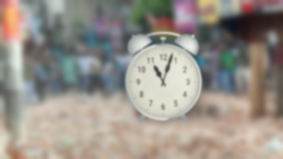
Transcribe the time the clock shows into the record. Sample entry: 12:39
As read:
11:03
